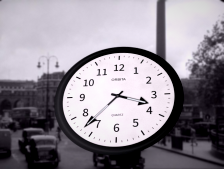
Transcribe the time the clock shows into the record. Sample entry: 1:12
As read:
3:37
